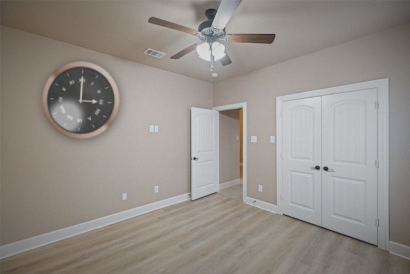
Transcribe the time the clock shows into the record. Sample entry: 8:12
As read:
3:00
